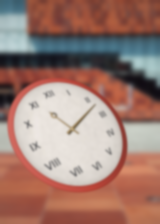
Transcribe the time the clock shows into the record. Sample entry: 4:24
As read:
11:12
